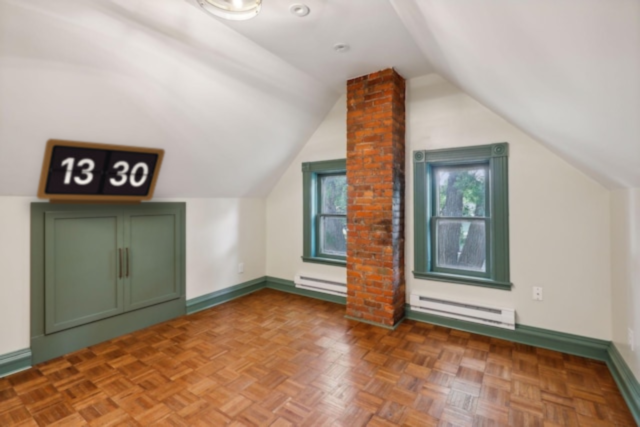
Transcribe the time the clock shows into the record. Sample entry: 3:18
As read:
13:30
